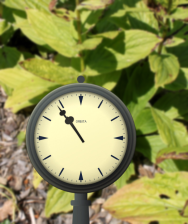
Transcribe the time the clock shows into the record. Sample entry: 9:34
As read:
10:54
